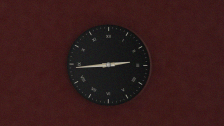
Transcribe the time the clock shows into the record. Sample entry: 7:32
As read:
2:44
